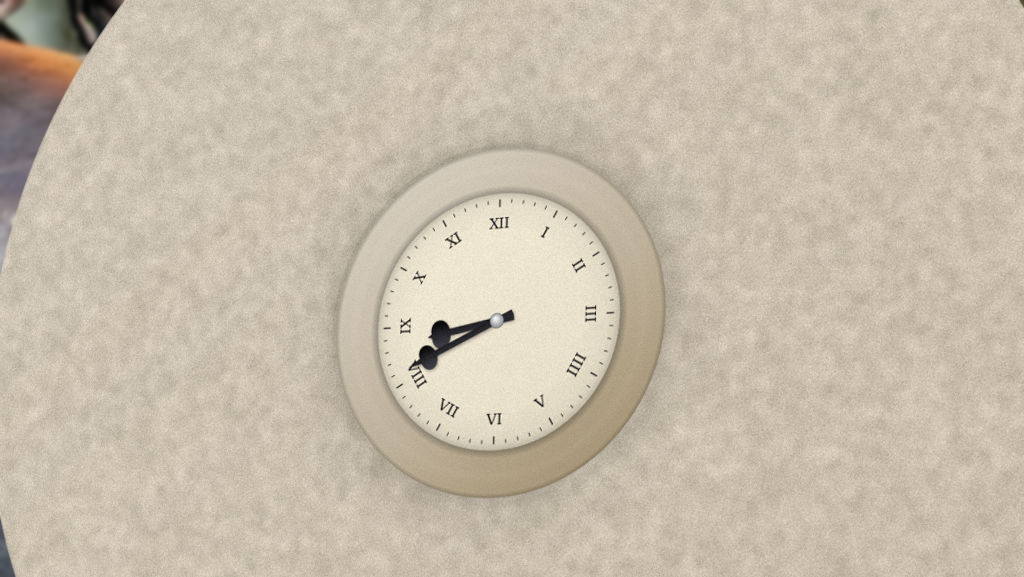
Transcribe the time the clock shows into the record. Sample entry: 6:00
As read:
8:41
